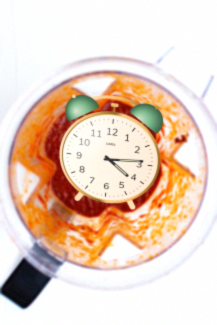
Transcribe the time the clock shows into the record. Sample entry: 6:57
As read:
4:14
